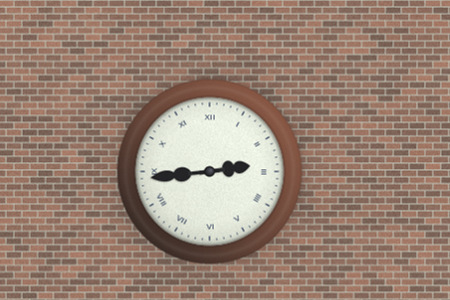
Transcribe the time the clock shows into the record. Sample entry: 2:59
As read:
2:44
